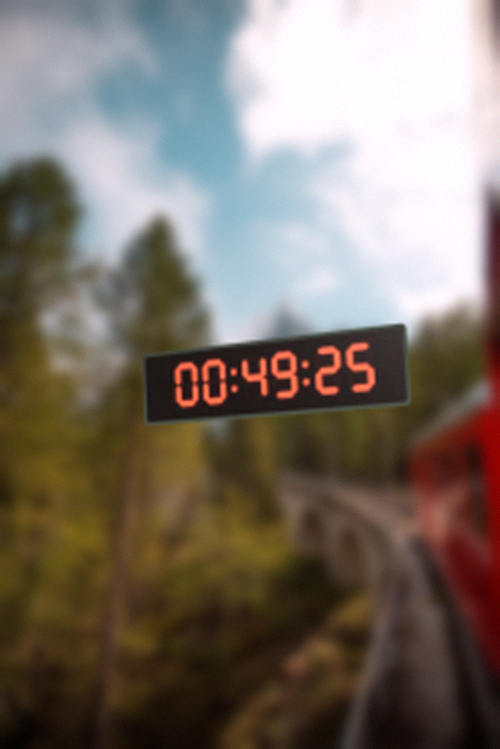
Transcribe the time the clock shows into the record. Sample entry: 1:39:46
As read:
0:49:25
